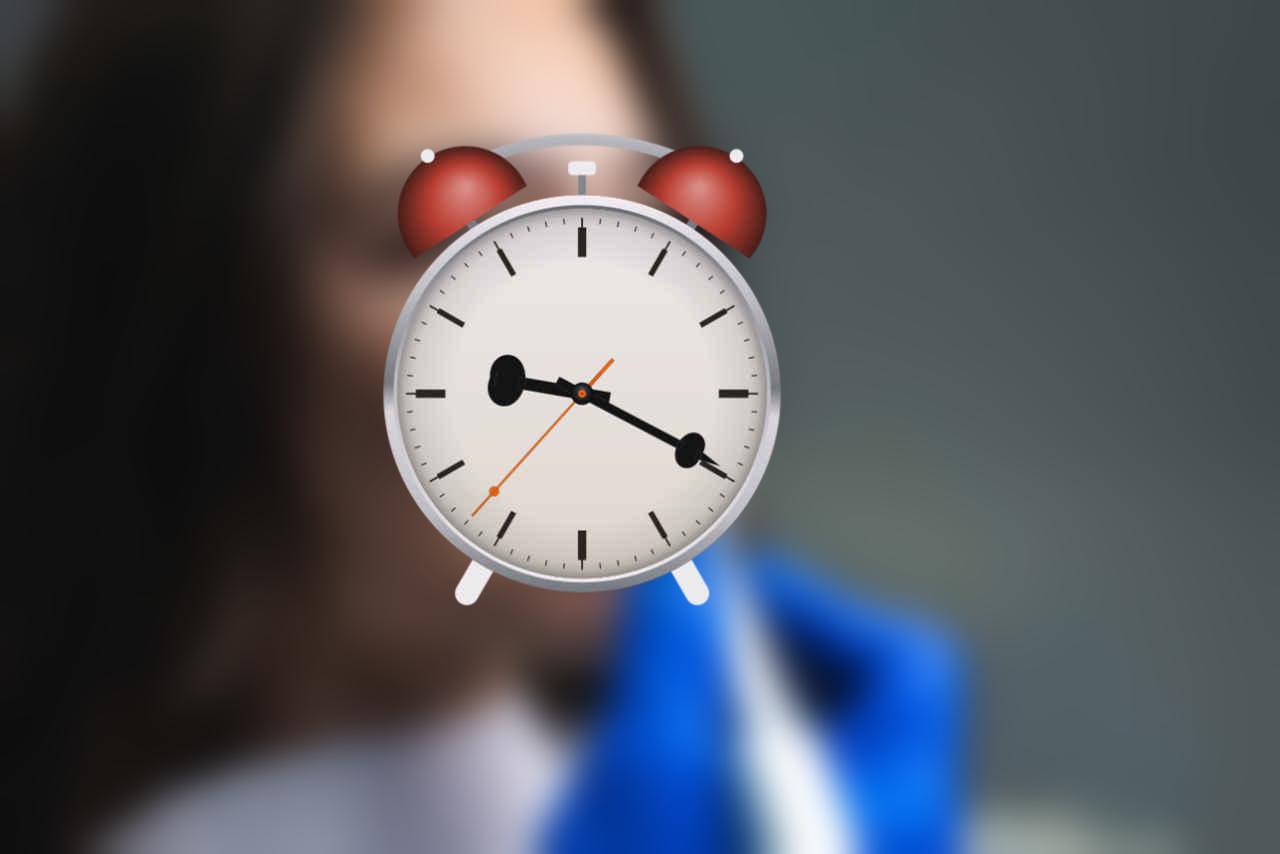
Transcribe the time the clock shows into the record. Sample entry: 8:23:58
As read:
9:19:37
